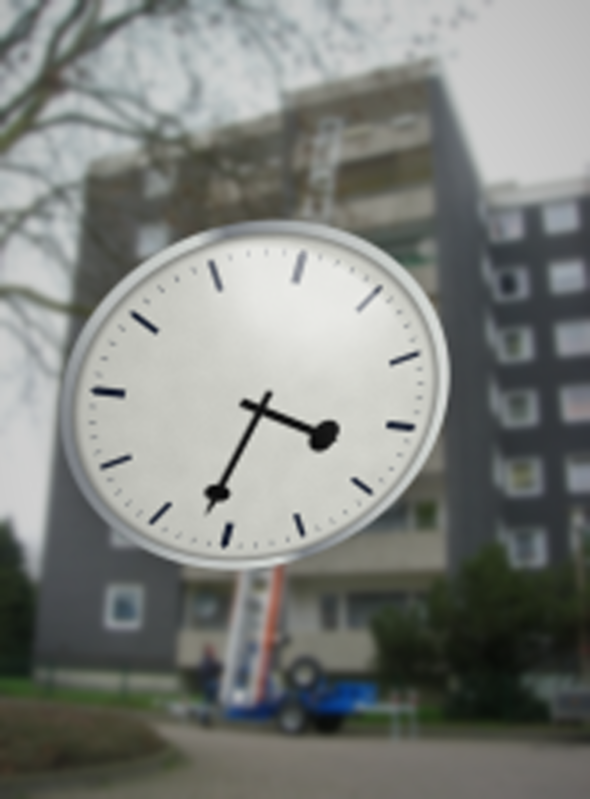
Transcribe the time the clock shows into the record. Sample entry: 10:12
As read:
3:32
